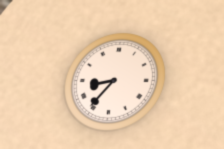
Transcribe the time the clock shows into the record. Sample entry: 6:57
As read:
8:36
